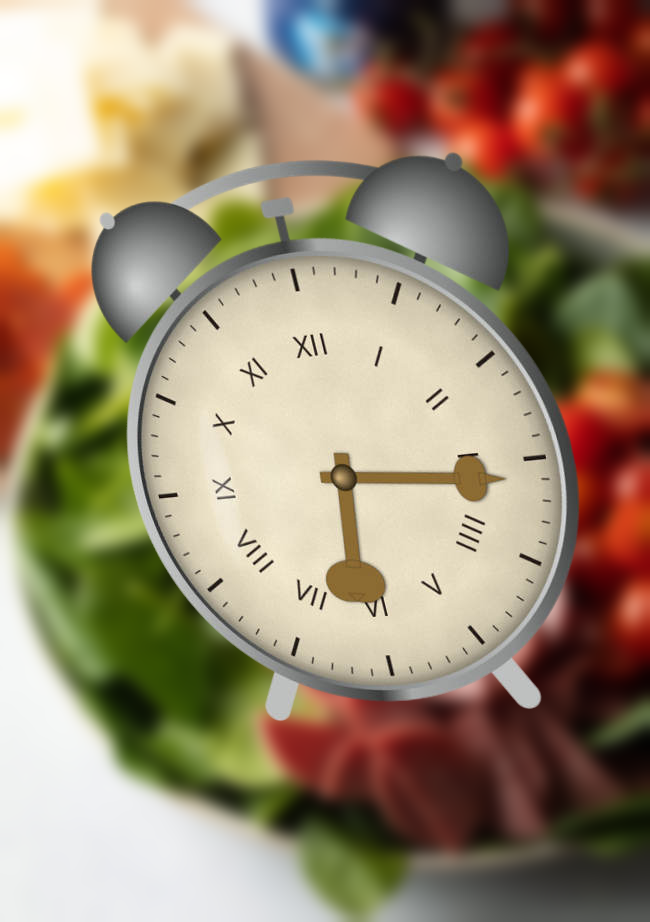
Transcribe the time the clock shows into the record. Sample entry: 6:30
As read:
6:16
